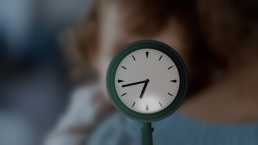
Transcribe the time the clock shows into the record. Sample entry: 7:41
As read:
6:43
